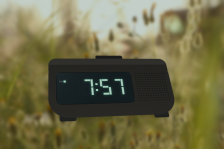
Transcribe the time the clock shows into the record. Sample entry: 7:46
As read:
7:57
